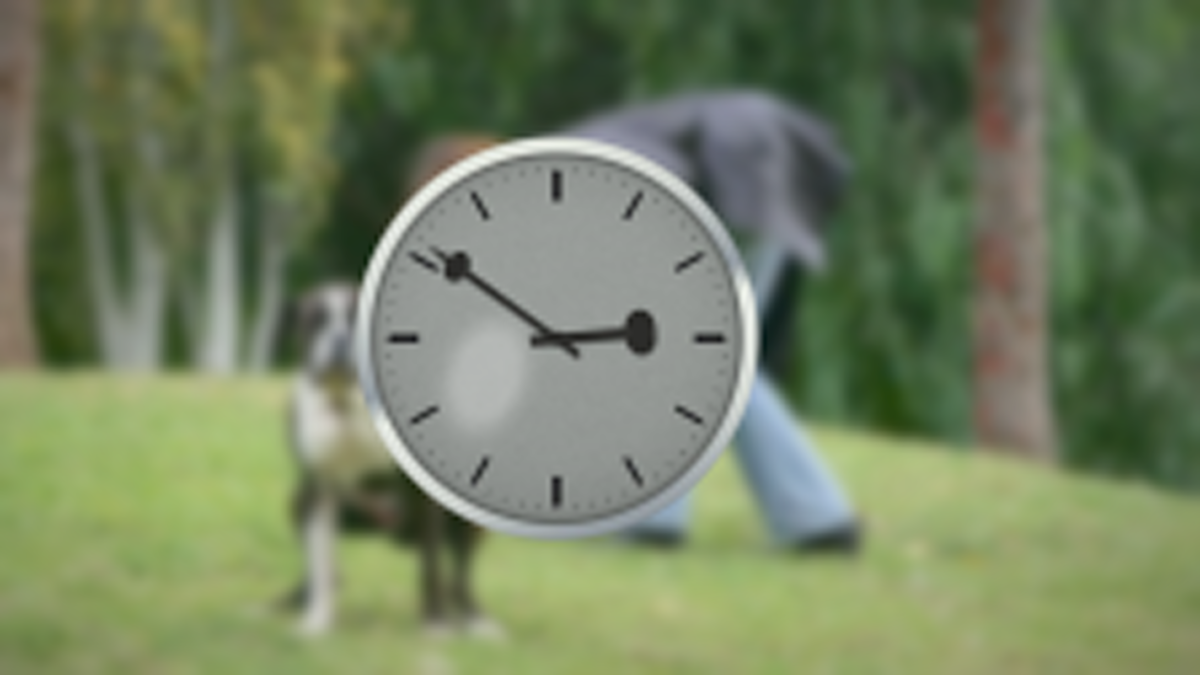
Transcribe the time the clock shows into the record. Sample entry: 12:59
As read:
2:51
